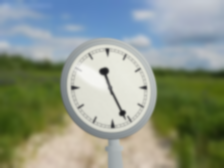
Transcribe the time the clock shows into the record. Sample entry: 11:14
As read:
11:26
